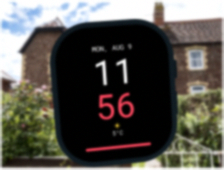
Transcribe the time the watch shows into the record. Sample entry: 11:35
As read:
11:56
